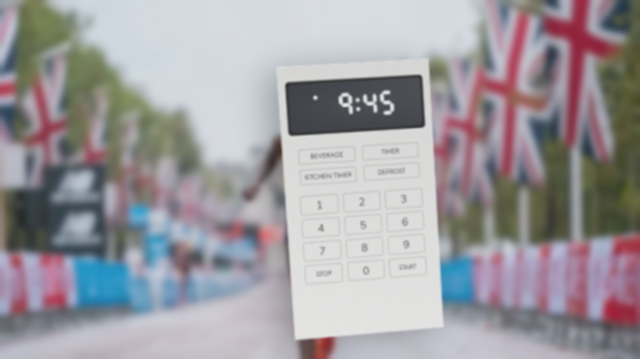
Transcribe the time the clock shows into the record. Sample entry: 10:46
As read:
9:45
